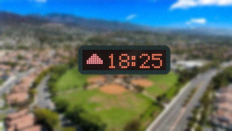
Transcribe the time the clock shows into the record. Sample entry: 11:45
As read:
18:25
